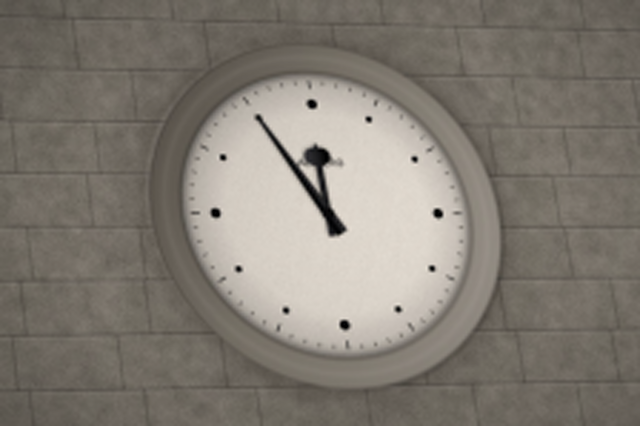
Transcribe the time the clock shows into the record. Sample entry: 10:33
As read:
11:55
